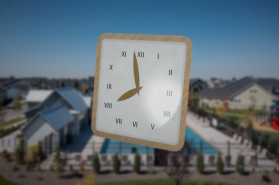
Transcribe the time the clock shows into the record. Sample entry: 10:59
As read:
7:58
